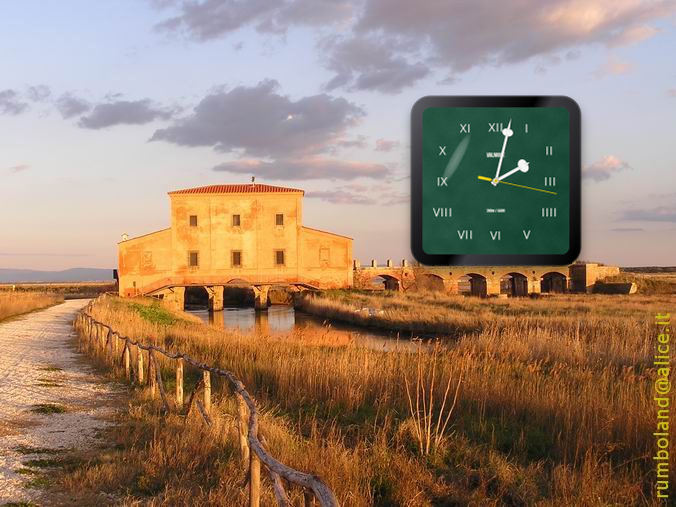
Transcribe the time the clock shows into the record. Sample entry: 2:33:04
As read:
2:02:17
